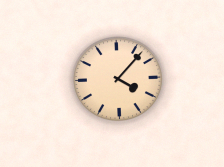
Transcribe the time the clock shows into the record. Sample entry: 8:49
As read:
4:07
